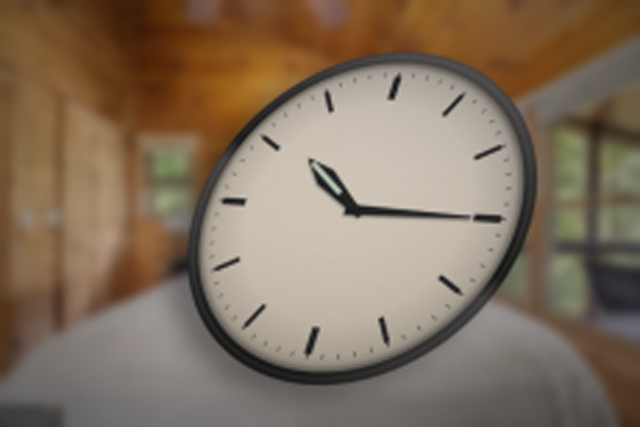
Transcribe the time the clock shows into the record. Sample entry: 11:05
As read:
10:15
